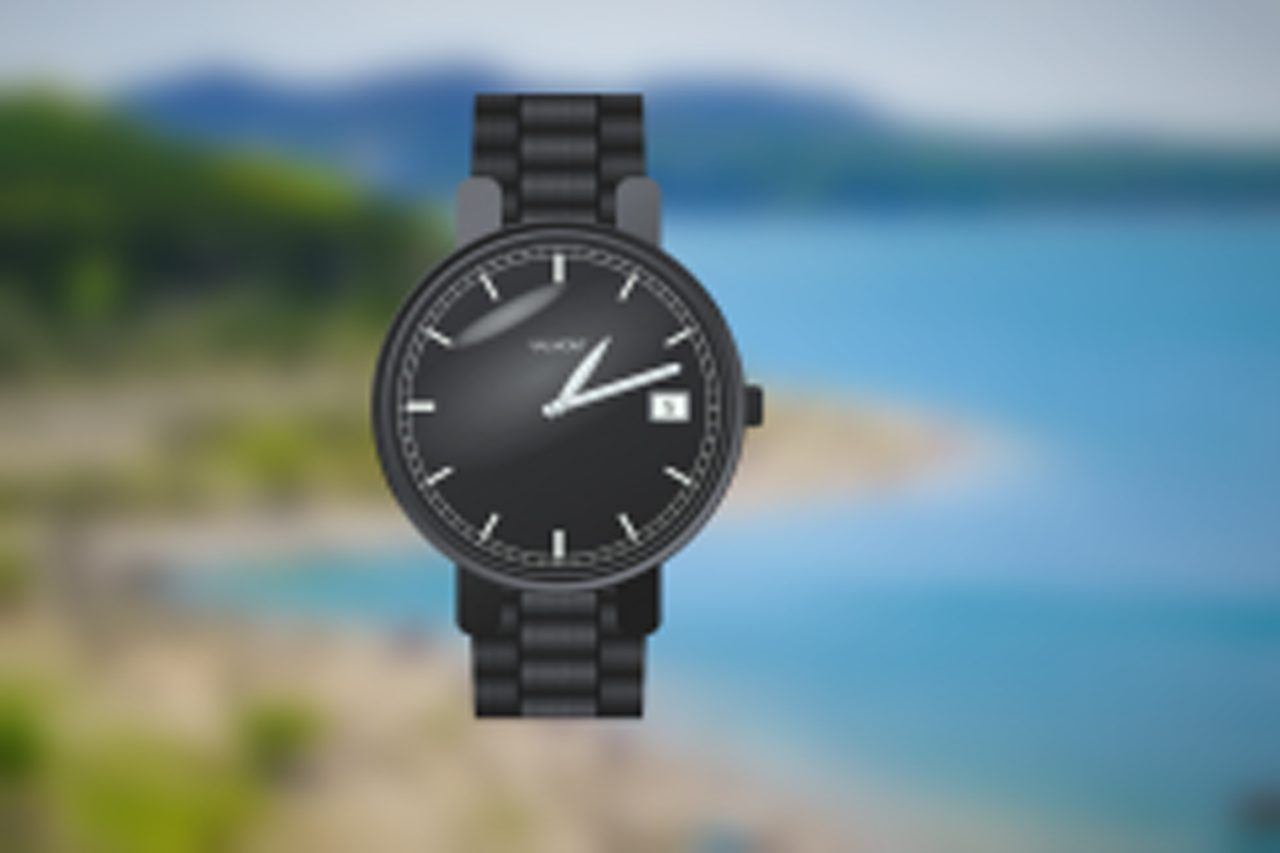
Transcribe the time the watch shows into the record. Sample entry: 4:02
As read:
1:12
